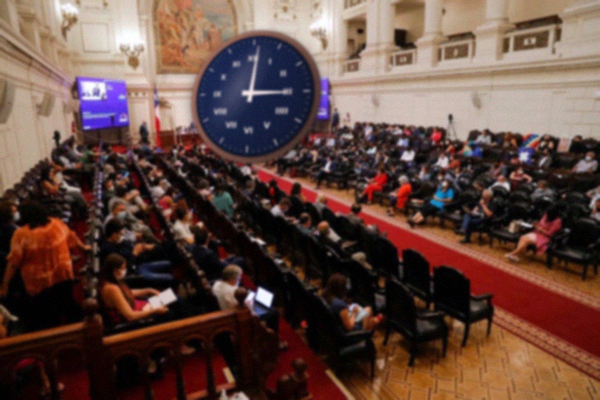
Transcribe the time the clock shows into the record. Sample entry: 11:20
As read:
3:01
